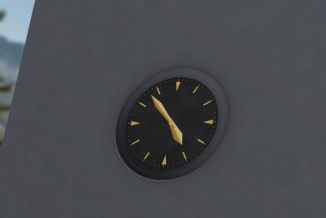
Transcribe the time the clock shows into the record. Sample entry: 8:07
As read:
4:53
